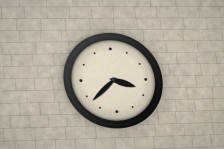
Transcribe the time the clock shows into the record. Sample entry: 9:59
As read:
3:38
